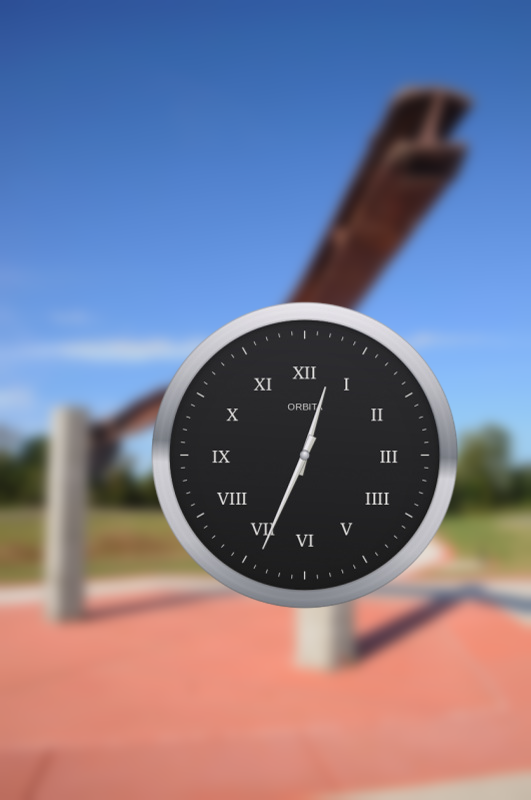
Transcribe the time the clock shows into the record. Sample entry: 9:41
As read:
12:34
